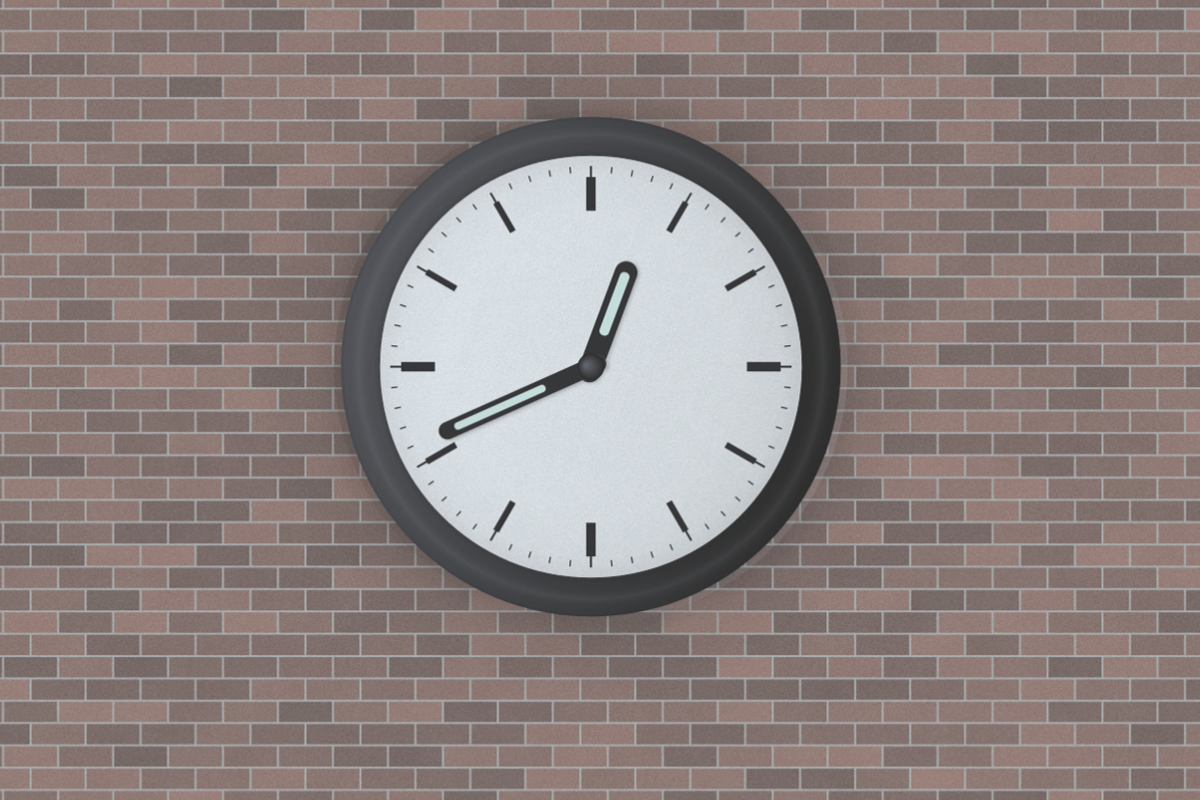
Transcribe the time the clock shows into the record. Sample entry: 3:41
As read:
12:41
